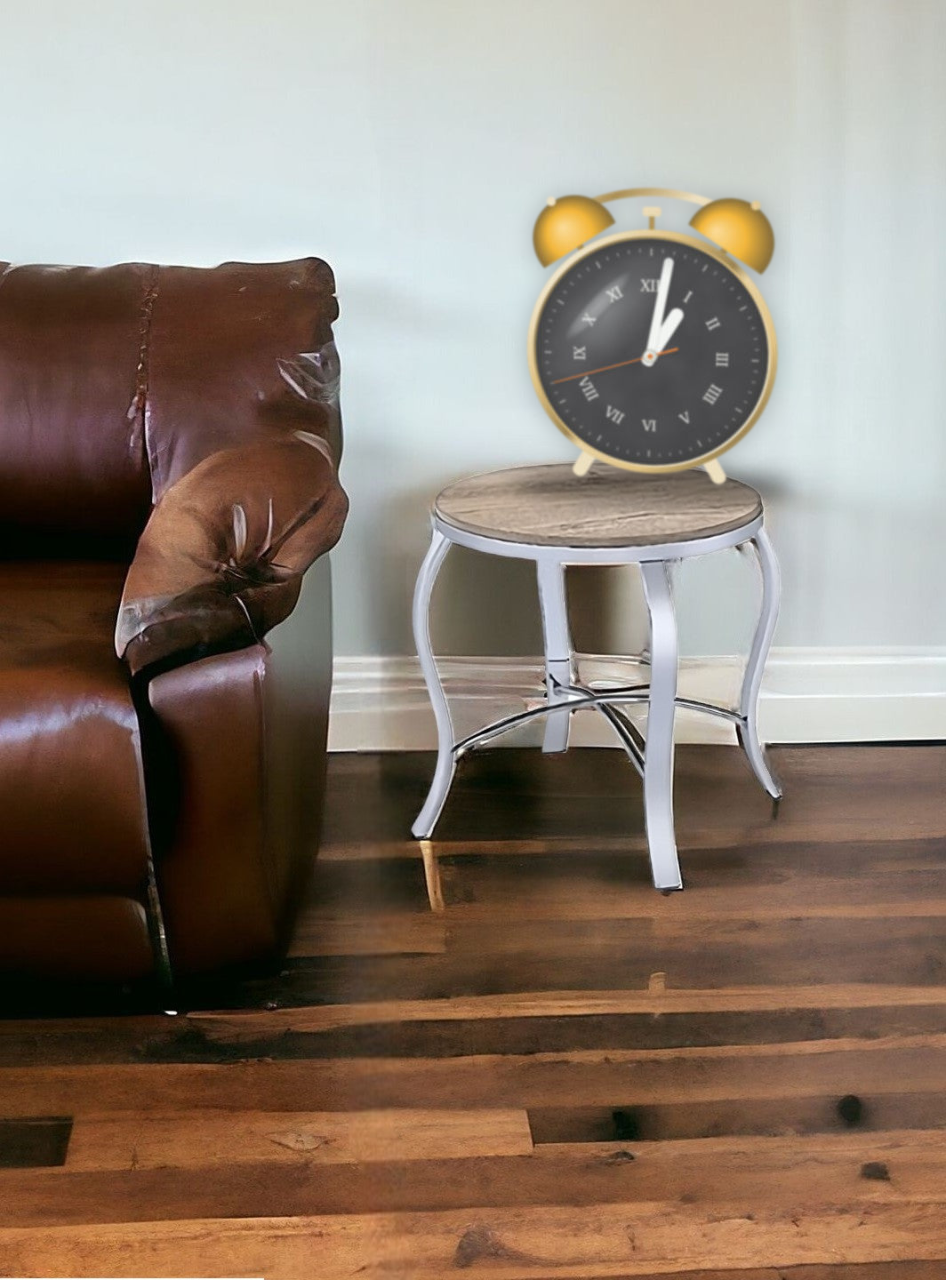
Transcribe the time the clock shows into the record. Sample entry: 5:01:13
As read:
1:01:42
